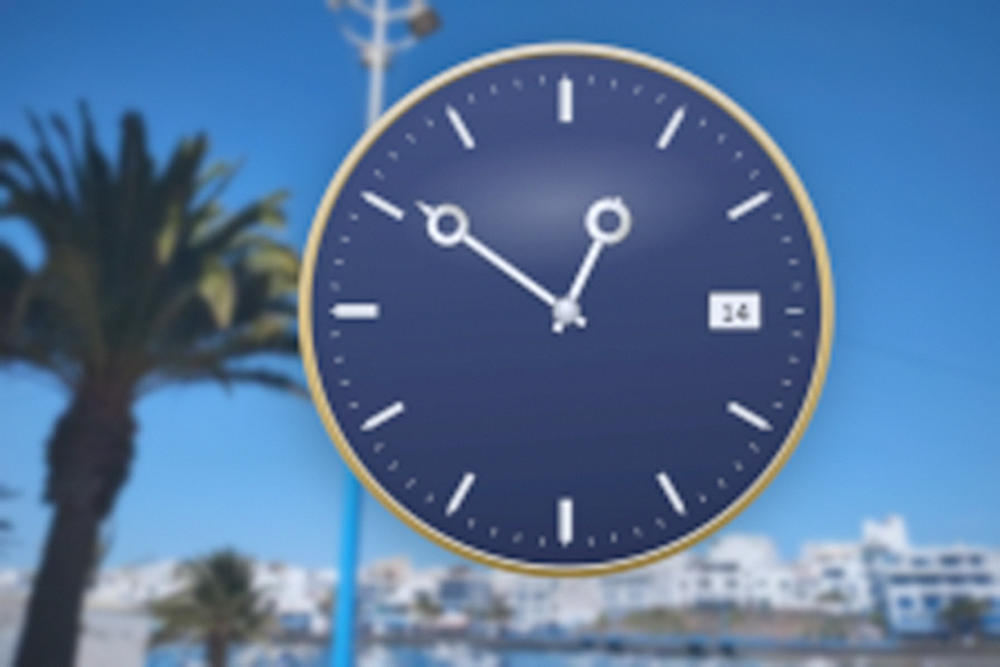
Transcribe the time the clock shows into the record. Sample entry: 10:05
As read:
12:51
